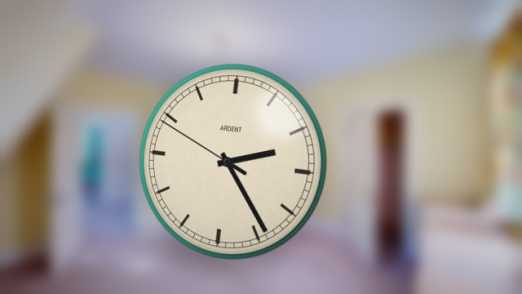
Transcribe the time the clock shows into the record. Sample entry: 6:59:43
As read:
2:23:49
